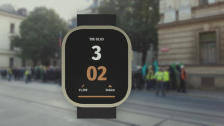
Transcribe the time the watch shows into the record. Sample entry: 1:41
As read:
3:02
